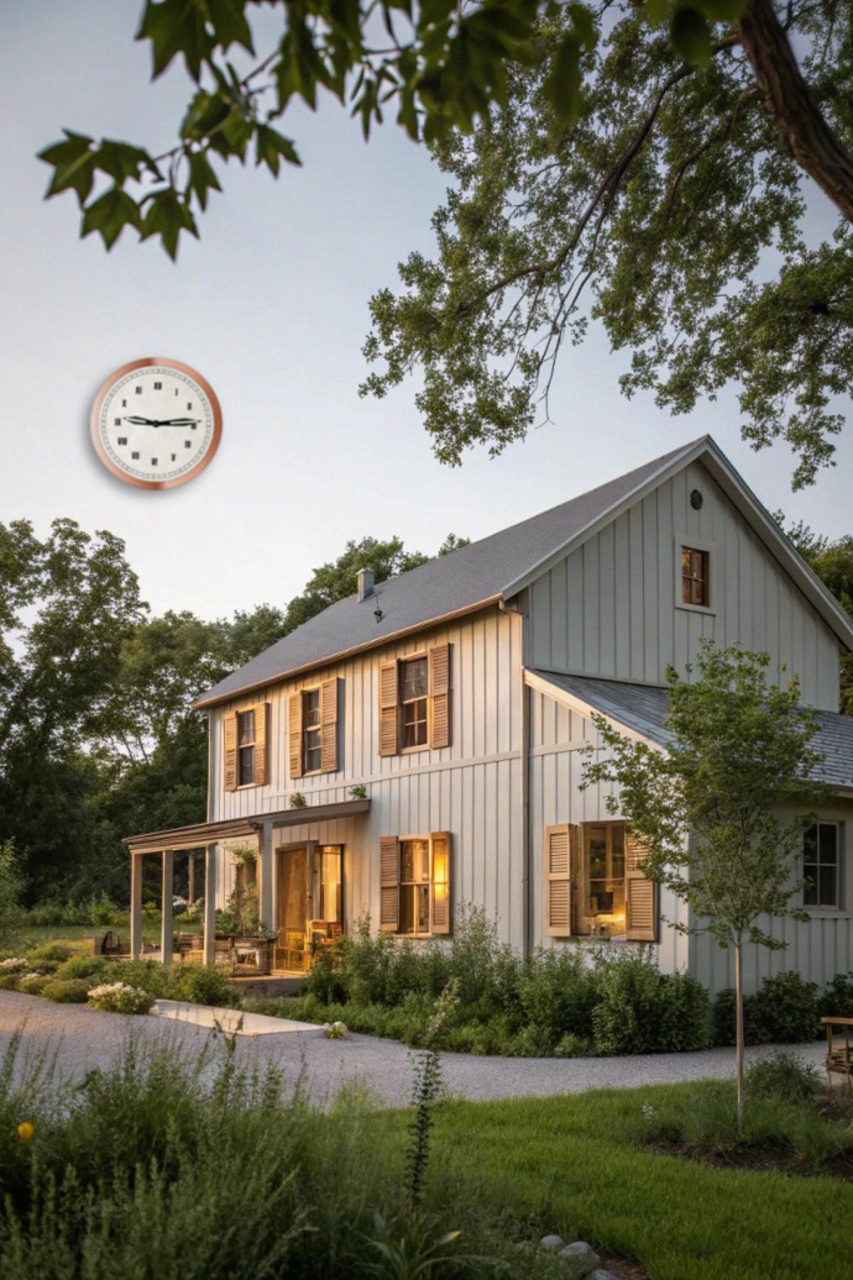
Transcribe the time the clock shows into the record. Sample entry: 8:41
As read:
9:14
